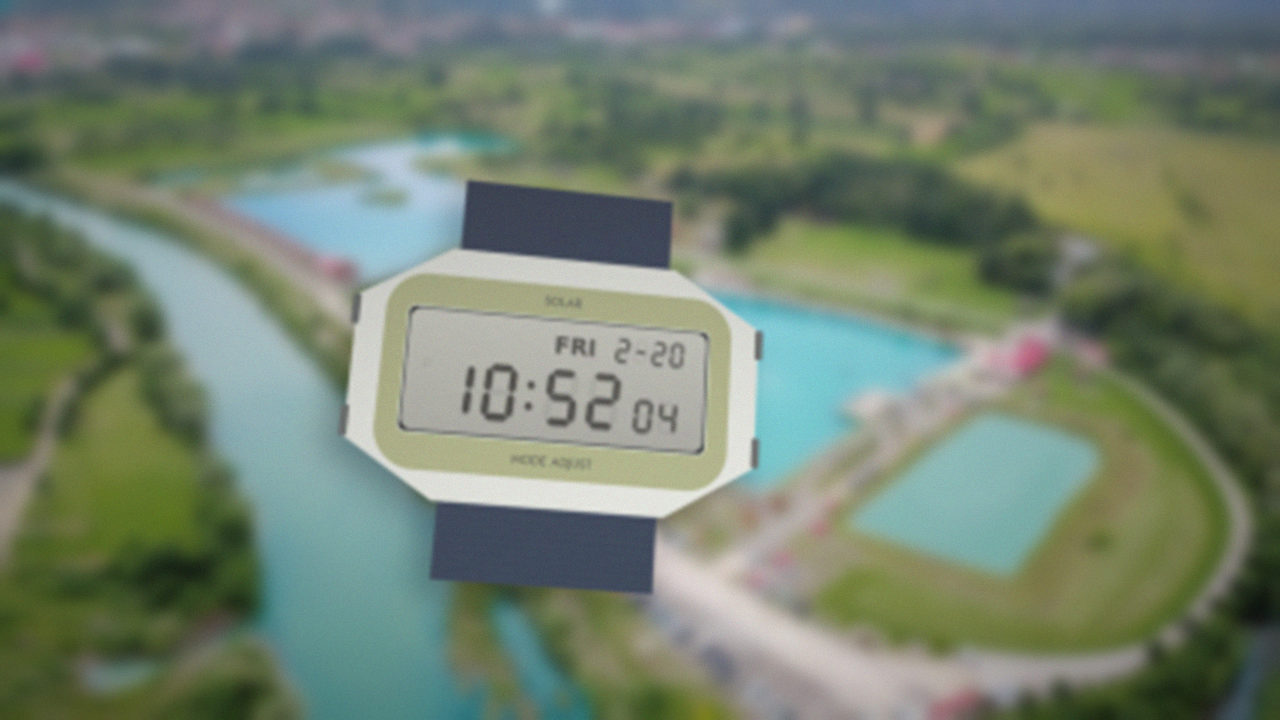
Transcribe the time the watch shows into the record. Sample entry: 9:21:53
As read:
10:52:04
